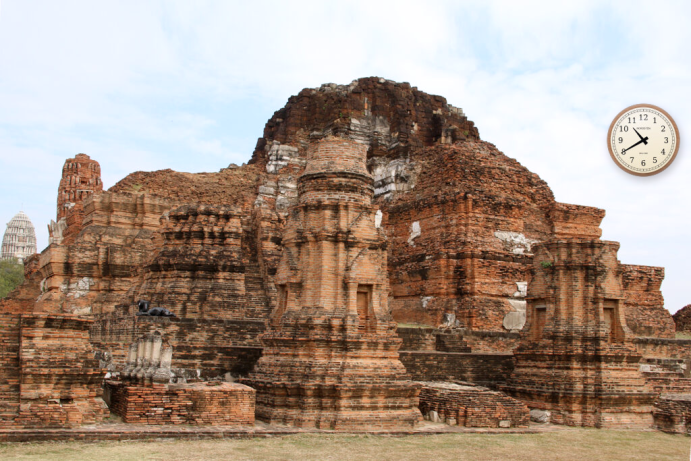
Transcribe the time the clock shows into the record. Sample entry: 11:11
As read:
10:40
